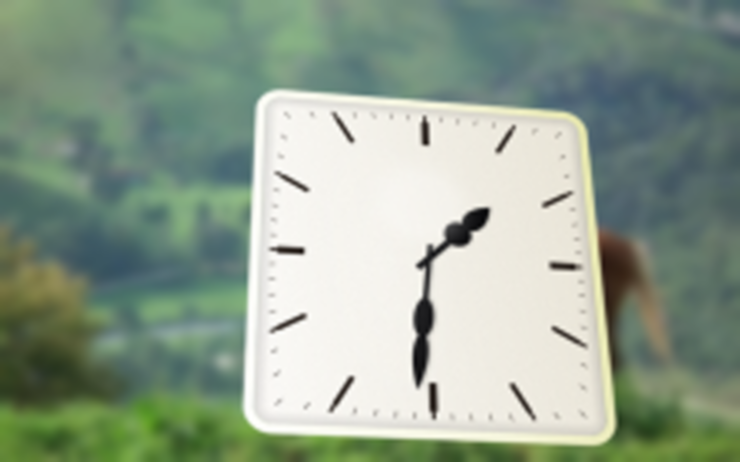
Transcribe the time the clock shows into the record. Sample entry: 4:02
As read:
1:31
